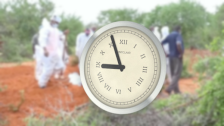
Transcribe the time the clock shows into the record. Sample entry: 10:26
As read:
8:56
